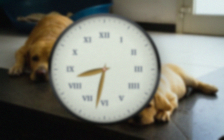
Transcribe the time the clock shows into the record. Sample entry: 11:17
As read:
8:32
